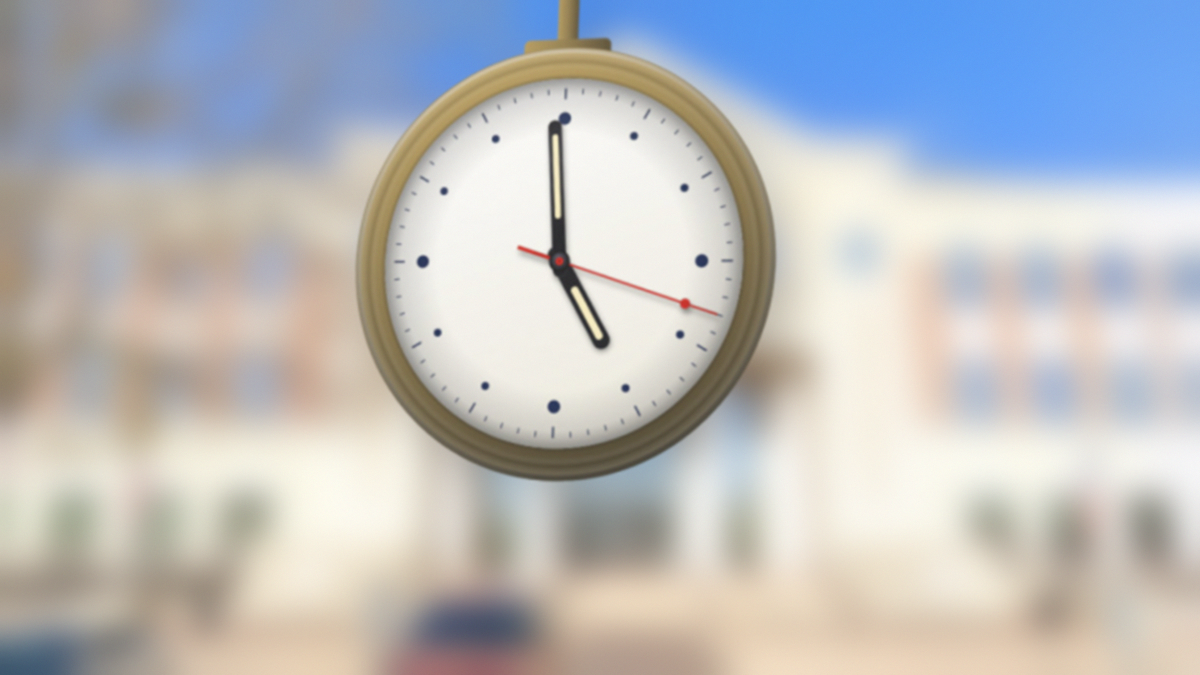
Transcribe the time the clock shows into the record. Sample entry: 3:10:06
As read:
4:59:18
